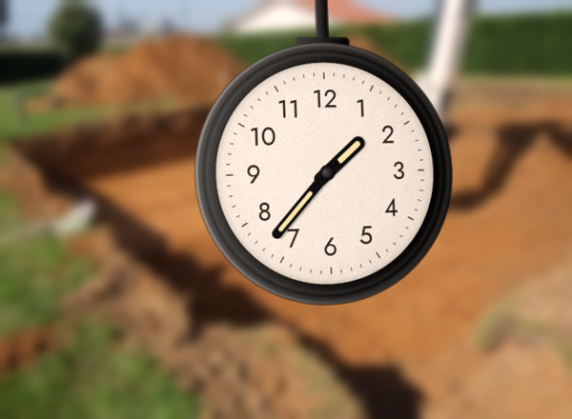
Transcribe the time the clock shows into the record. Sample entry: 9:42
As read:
1:37
